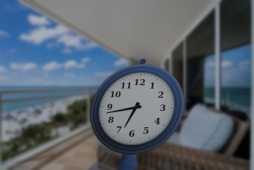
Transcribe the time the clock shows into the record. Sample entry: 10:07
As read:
6:43
